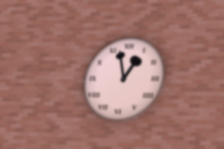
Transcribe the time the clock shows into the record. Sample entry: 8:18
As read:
12:57
